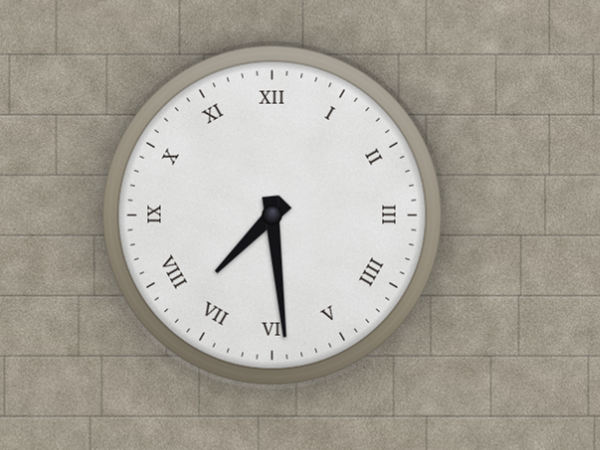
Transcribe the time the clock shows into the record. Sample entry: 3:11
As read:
7:29
